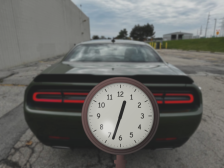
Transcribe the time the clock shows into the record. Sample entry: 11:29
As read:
12:33
